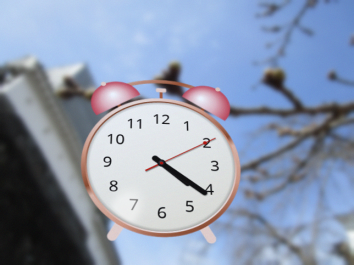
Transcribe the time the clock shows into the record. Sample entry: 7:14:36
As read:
4:21:10
